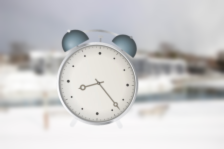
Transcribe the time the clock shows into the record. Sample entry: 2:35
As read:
8:23
